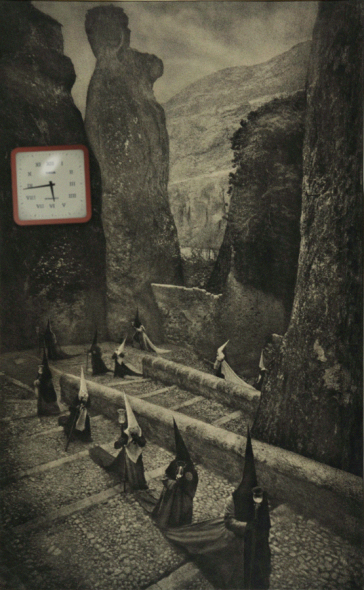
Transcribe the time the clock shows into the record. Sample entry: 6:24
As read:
5:44
